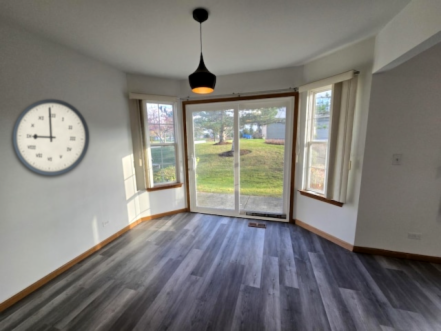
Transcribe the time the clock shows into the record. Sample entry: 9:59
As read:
8:59
